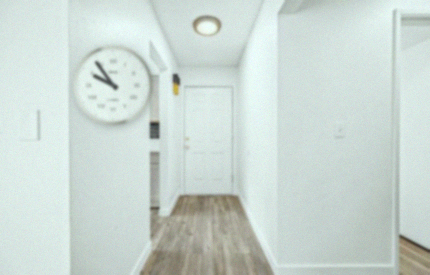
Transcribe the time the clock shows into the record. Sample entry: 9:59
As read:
9:54
